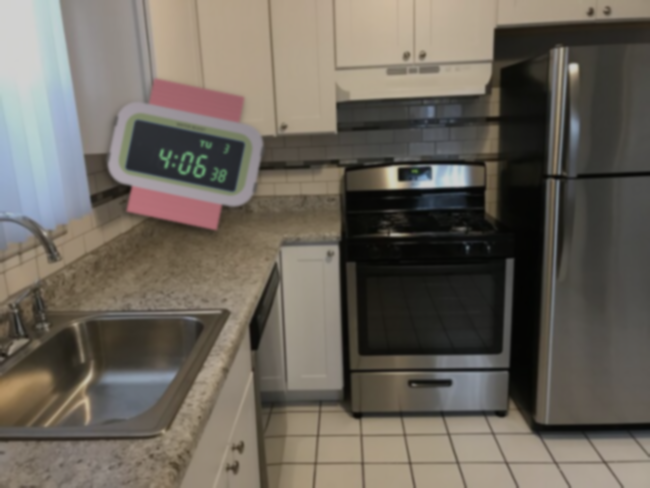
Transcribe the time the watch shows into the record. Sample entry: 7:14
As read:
4:06
